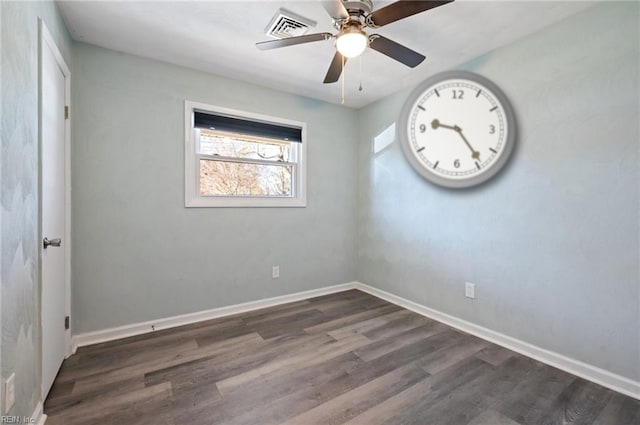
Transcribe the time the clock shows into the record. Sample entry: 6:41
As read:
9:24
